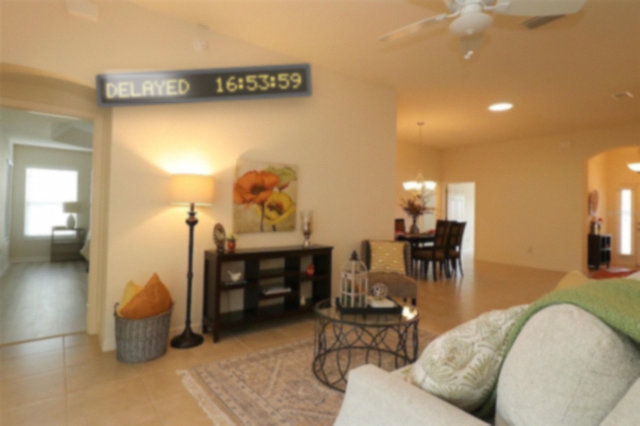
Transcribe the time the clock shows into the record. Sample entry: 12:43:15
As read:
16:53:59
